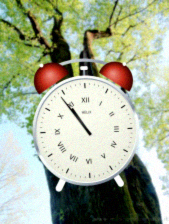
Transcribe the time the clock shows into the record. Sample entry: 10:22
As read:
10:54
